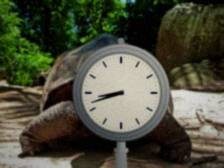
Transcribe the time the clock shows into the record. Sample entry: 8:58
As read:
8:42
